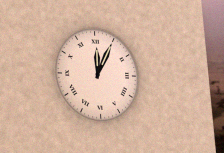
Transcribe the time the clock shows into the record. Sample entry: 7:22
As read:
12:05
